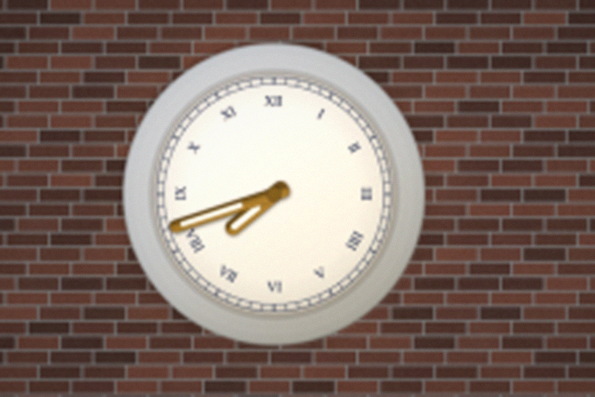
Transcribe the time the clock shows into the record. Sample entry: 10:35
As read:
7:42
